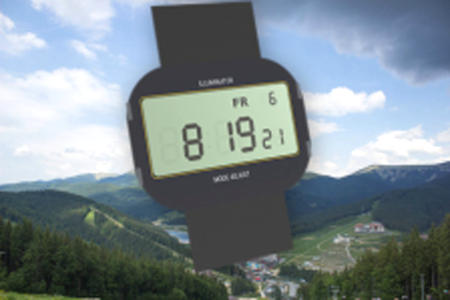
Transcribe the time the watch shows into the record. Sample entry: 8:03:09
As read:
8:19:21
